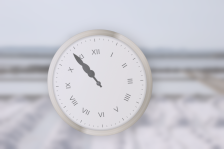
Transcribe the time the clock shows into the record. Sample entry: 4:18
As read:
10:54
